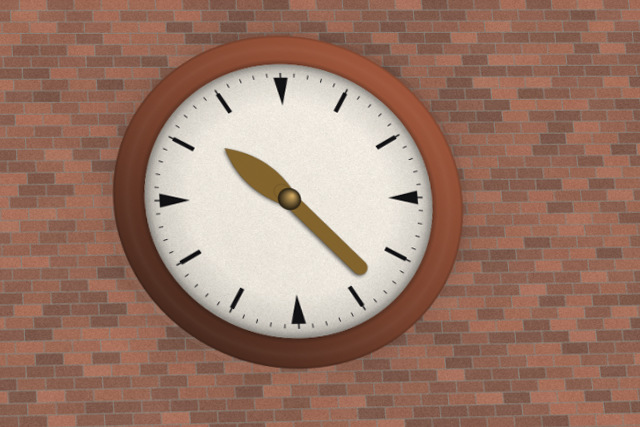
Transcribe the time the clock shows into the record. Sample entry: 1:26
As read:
10:23
